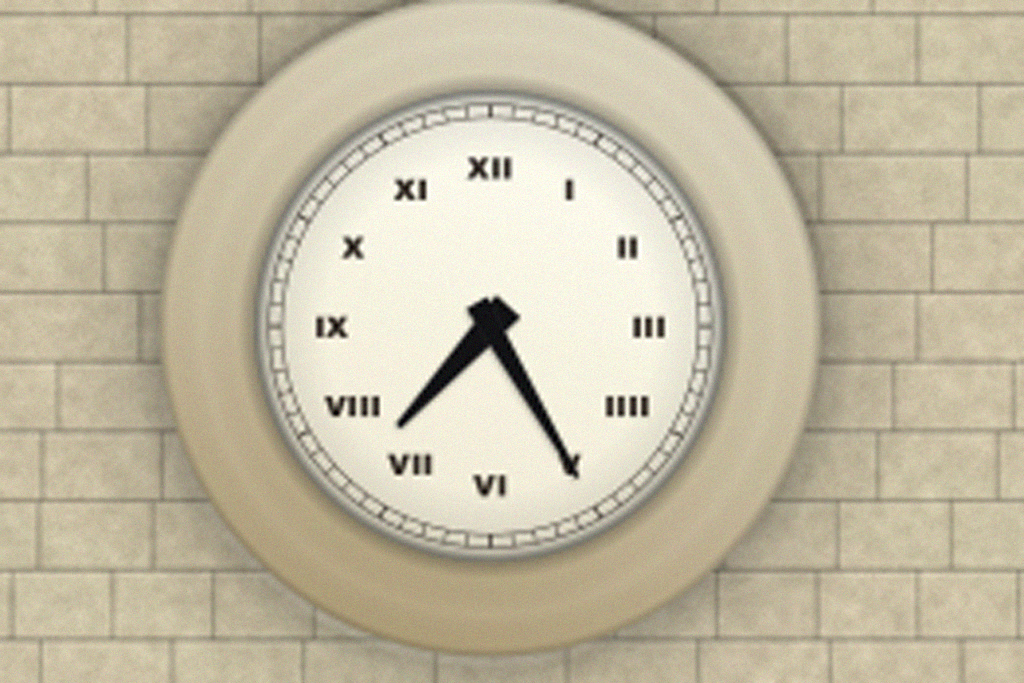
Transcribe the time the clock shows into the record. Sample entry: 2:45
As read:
7:25
